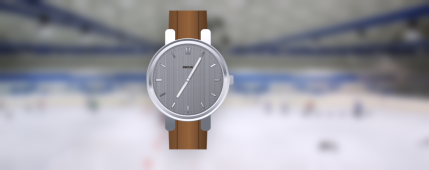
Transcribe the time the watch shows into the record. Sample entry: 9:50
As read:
7:05
